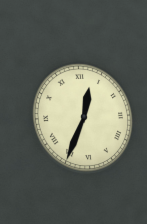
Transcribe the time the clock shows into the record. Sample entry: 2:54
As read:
12:35
